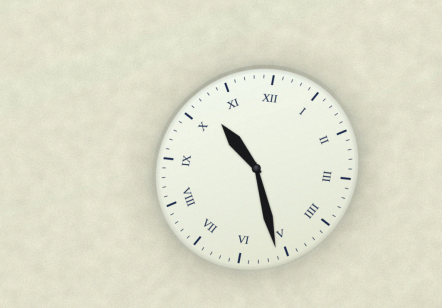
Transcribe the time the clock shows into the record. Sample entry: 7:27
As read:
10:26
